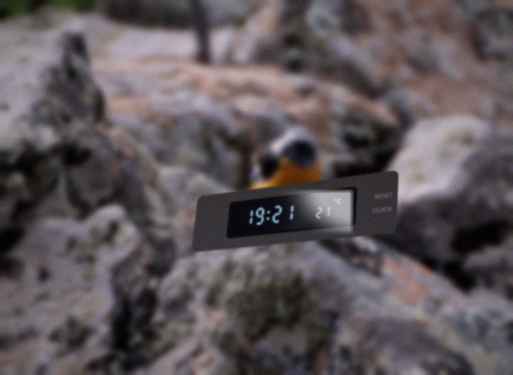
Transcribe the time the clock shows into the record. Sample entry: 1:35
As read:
19:21
